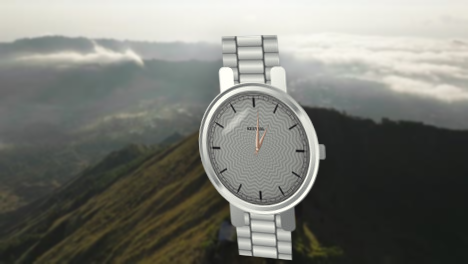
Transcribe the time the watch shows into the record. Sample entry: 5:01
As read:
1:01
